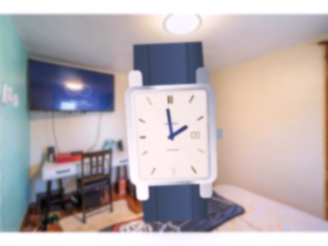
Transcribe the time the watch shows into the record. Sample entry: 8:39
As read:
1:59
